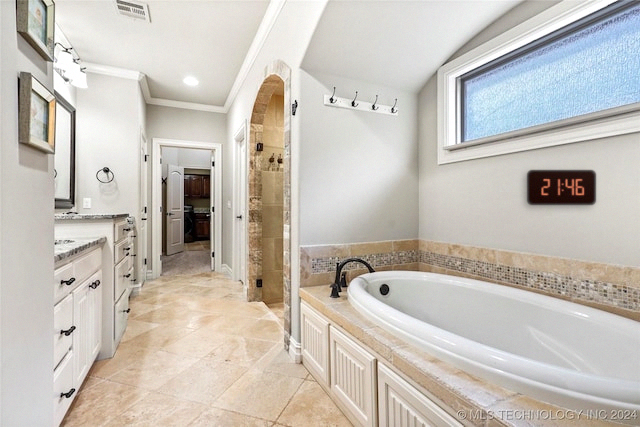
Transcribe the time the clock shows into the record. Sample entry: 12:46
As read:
21:46
